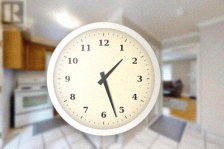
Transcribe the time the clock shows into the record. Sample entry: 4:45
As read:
1:27
